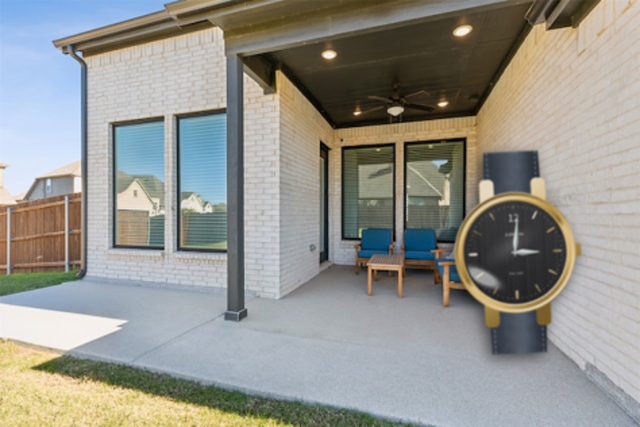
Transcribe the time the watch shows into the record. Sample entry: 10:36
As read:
3:01
